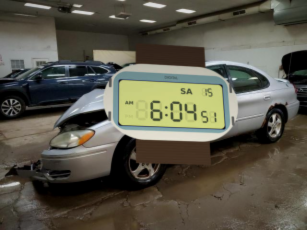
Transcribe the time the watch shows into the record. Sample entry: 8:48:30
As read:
6:04:51
